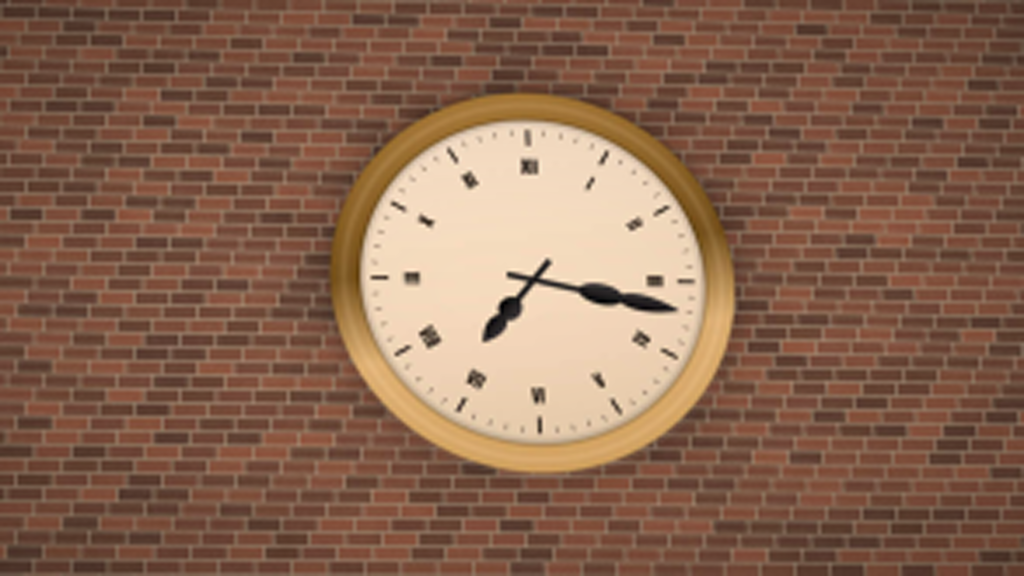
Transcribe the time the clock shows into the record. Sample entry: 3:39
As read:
7:17
